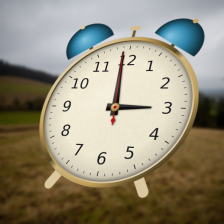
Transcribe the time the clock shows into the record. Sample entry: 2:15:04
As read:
2:58:59
